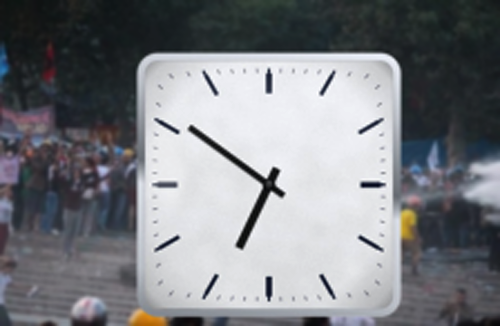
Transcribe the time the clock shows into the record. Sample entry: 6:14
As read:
6:51
